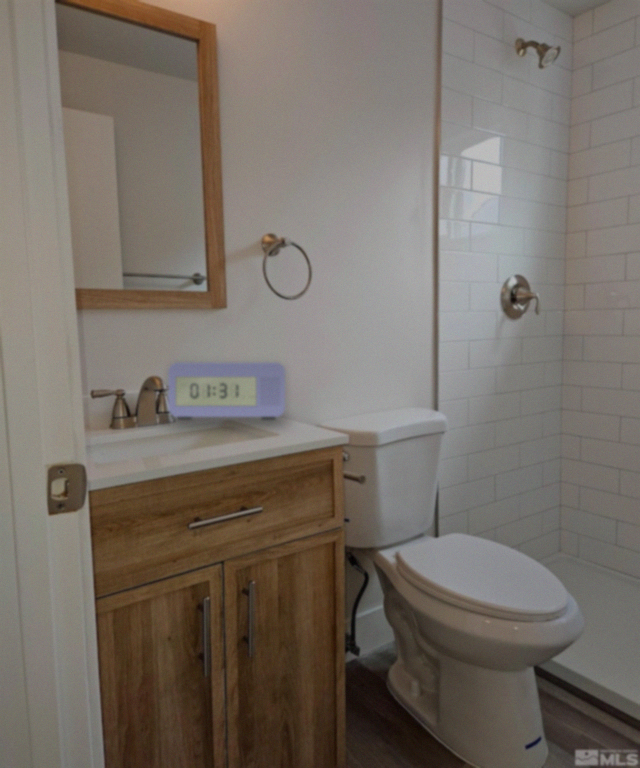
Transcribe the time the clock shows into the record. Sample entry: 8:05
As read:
1:31
